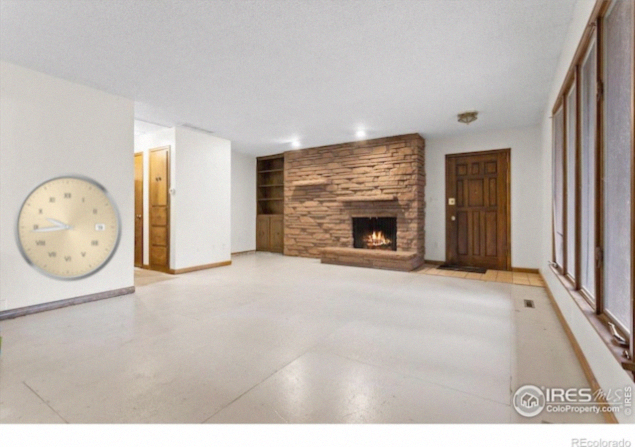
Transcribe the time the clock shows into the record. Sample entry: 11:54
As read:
9:44
